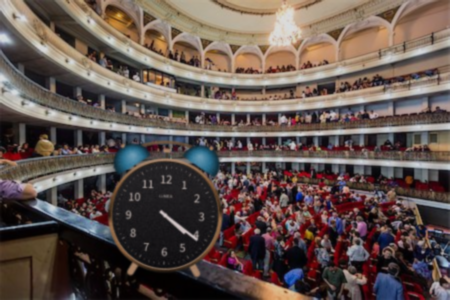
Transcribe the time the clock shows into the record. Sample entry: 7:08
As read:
4:21
